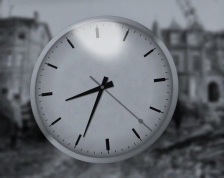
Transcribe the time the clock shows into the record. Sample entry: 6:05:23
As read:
8:34:23
